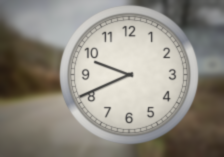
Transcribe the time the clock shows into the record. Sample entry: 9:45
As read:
9:41
